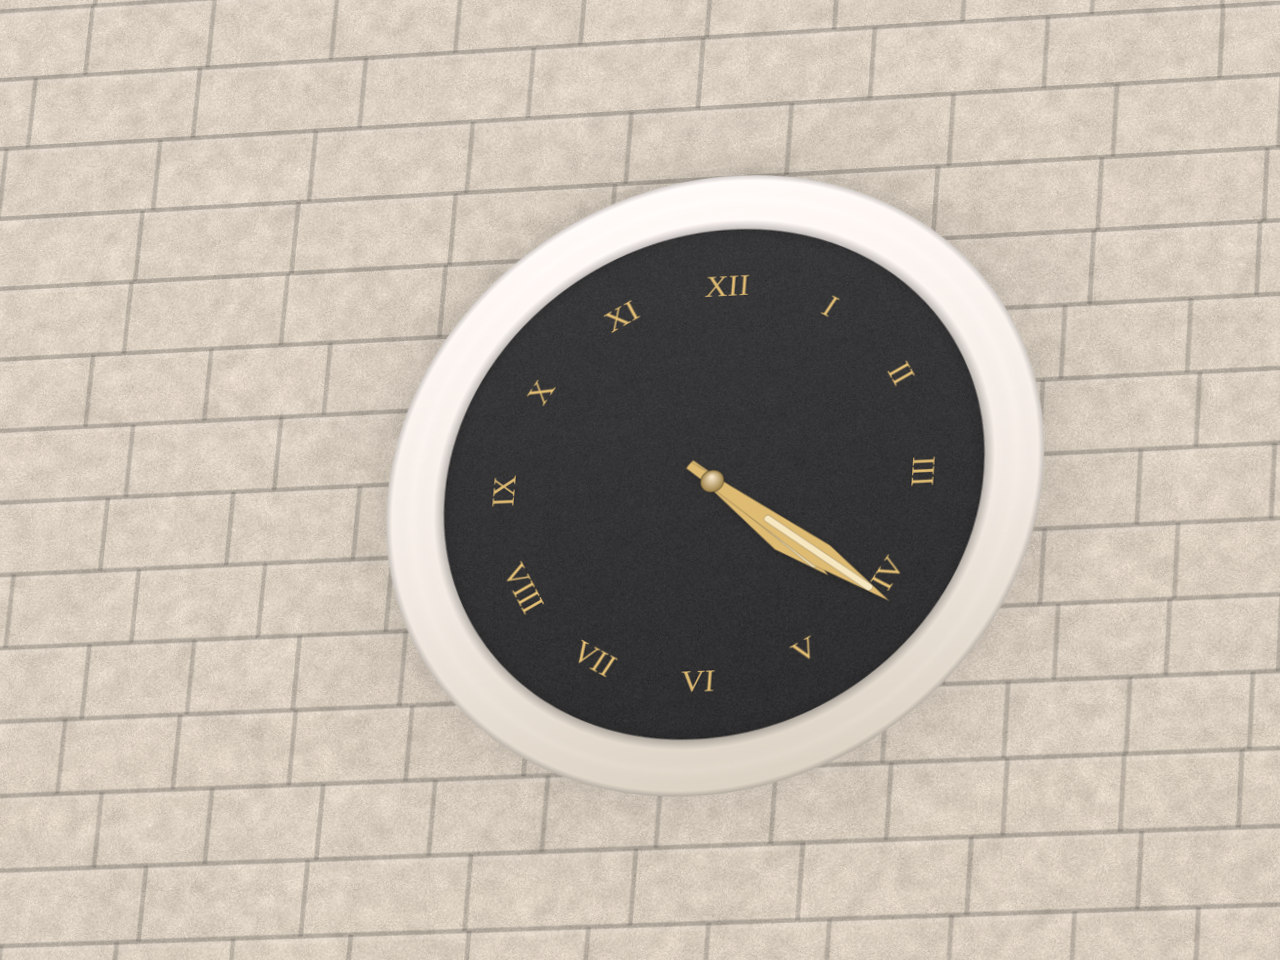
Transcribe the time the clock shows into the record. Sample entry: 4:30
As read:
4:21
